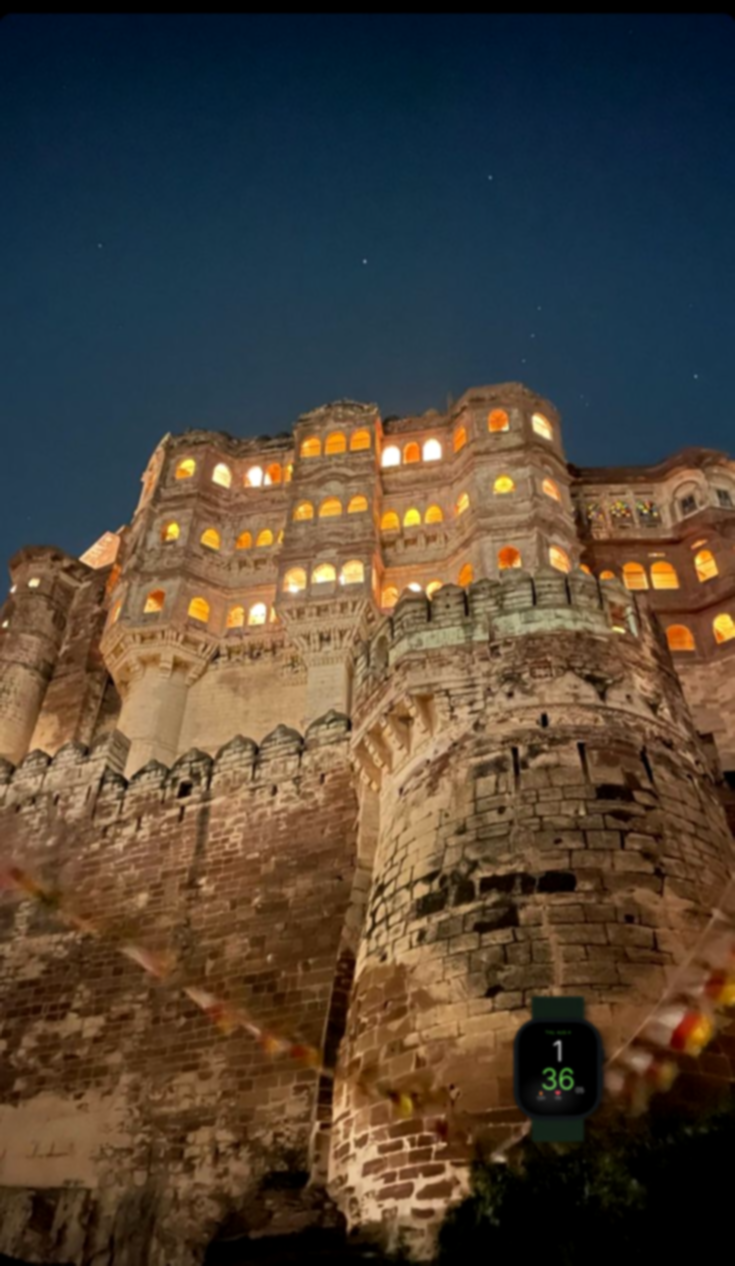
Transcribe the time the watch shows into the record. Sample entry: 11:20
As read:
1:36
